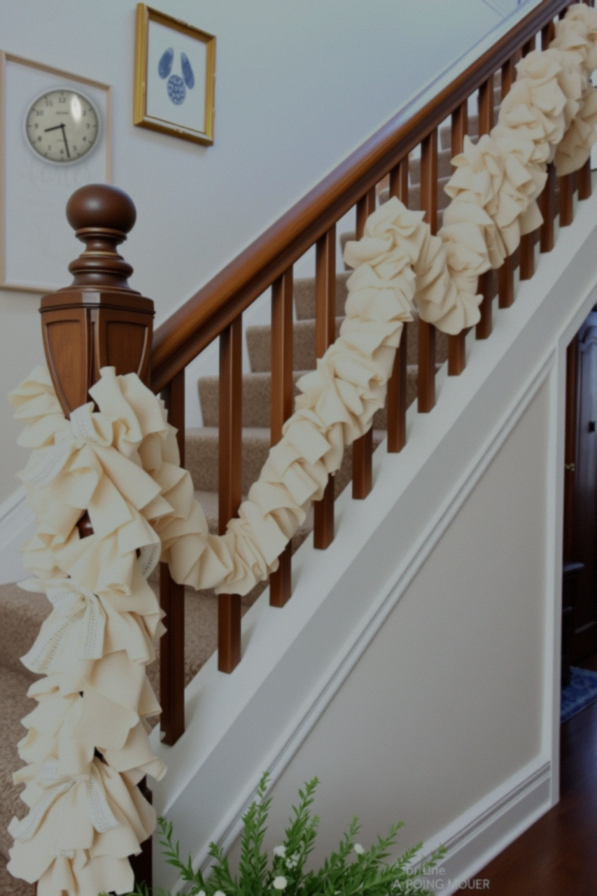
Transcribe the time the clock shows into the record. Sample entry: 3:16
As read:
8:28
